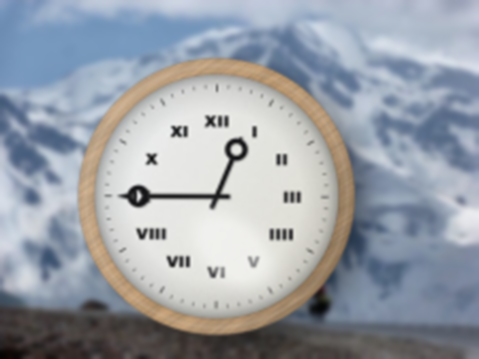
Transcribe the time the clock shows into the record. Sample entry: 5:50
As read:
12:45
